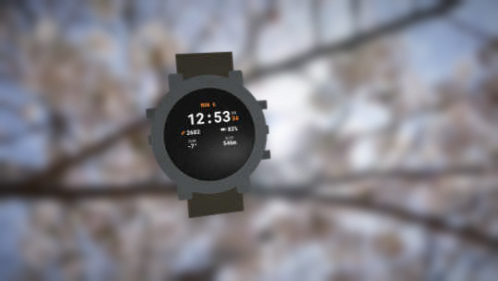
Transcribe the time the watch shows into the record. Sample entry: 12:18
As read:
12:53
